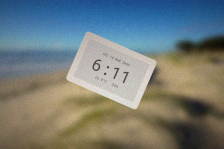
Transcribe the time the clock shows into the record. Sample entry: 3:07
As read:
6:11
